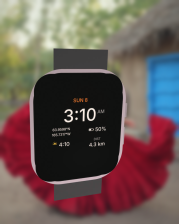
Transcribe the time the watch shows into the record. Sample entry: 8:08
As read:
3:10
